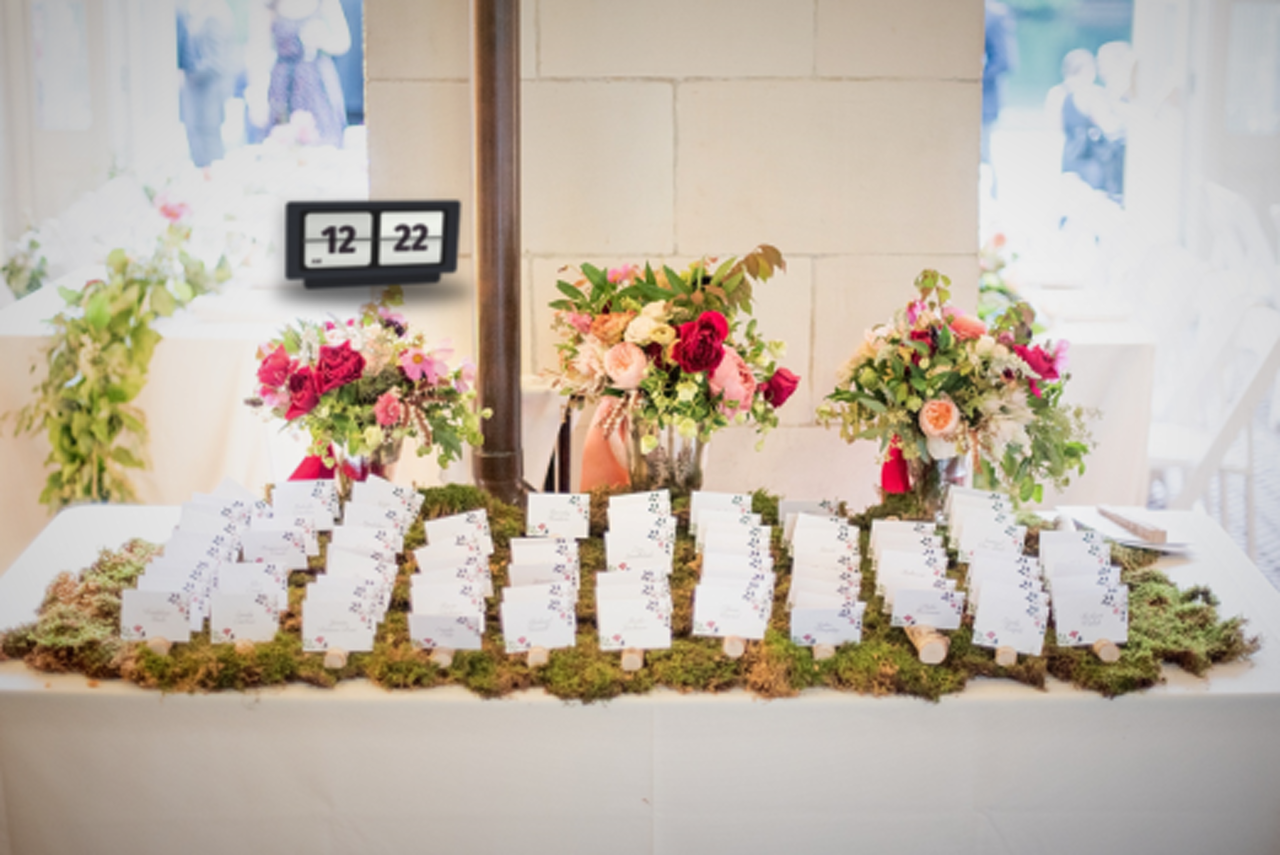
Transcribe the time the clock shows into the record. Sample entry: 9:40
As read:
12:22
